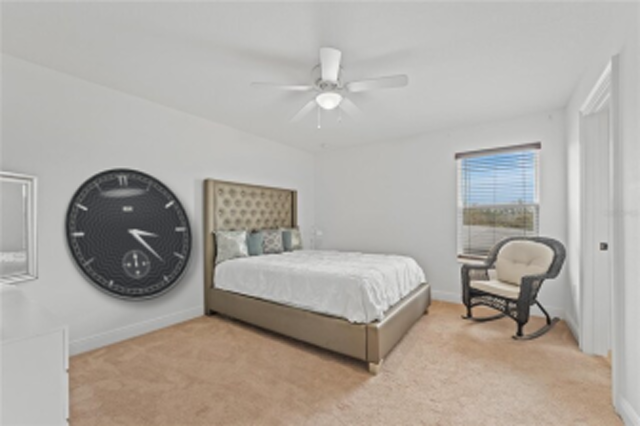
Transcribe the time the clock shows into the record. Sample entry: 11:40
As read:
3:23
